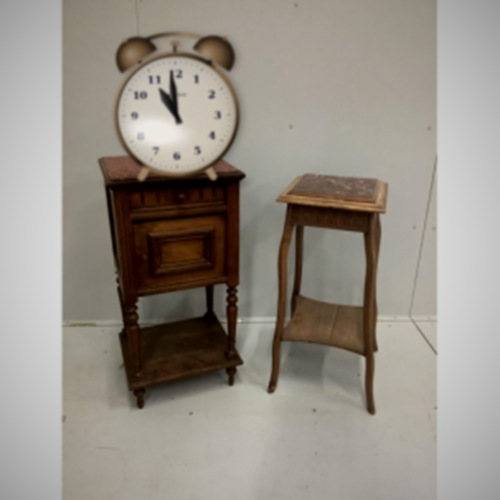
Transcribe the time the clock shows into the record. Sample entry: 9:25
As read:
10:59
